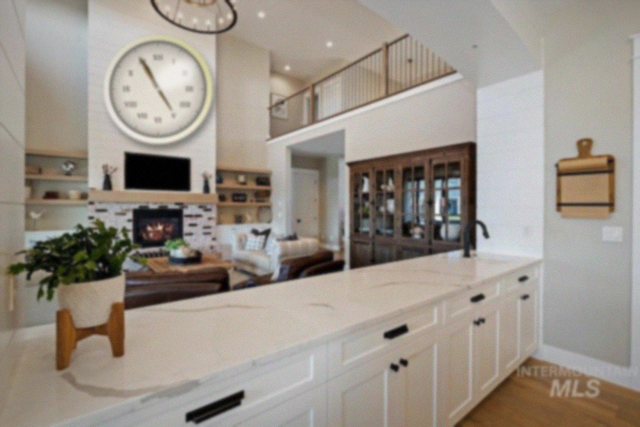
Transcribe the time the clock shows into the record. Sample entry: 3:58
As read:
4:55
